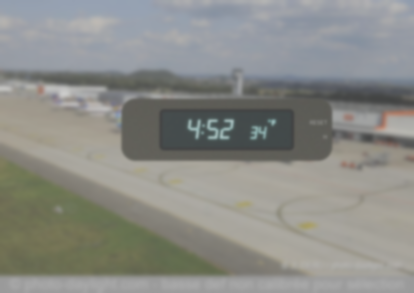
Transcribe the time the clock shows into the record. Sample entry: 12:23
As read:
4:52
